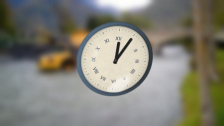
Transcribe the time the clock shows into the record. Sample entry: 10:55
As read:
12:05
